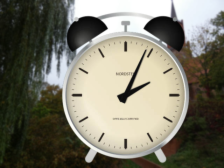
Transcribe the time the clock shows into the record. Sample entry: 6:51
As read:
2:04
